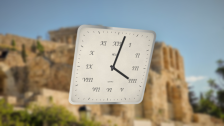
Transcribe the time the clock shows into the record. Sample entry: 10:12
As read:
4:02
